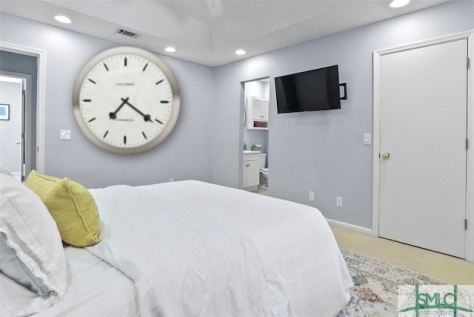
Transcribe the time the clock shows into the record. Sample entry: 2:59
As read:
7:21
